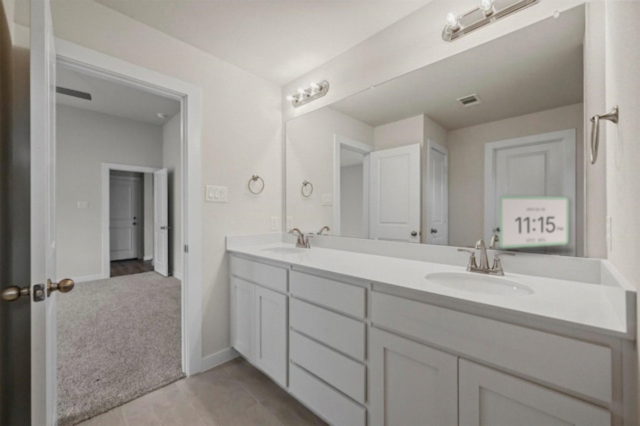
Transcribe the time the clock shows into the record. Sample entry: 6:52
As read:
11:15
